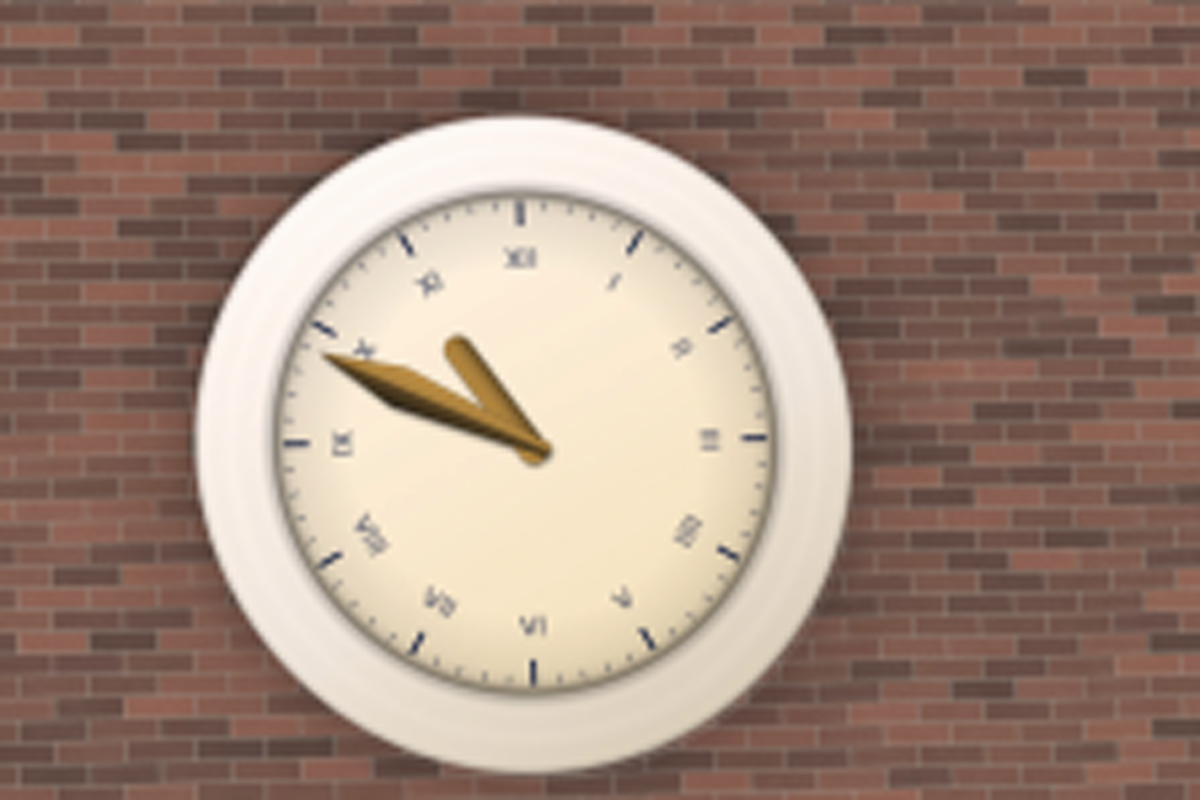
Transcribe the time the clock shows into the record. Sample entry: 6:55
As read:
10:49
